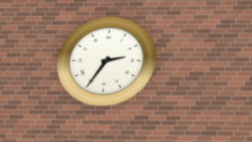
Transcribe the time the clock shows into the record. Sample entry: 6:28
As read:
2:35
